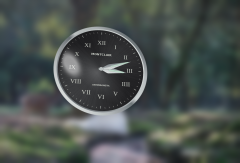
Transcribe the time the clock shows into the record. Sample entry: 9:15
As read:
3:12
